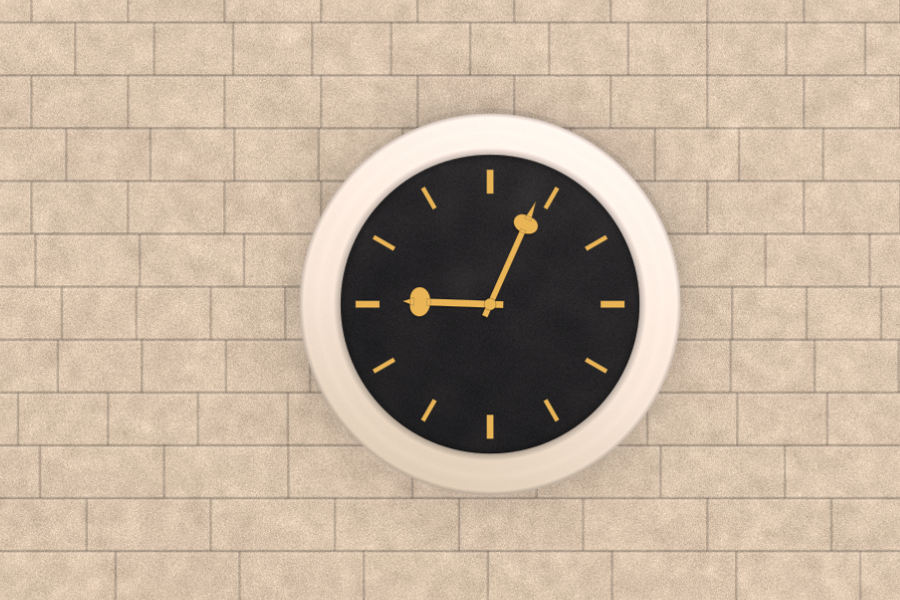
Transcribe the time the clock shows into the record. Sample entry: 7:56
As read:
9:04
